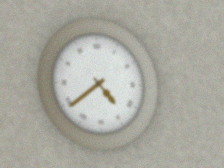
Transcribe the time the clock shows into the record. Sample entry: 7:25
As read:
4:39
